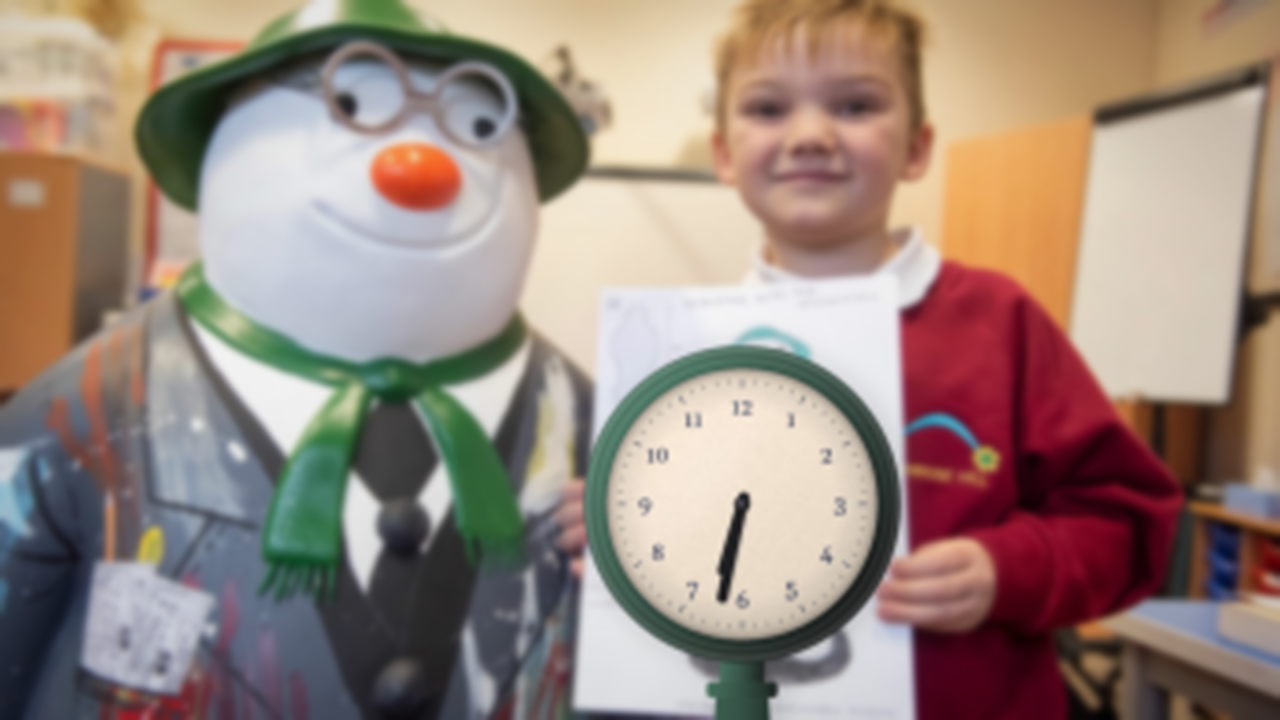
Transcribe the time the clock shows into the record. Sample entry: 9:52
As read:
6:32
